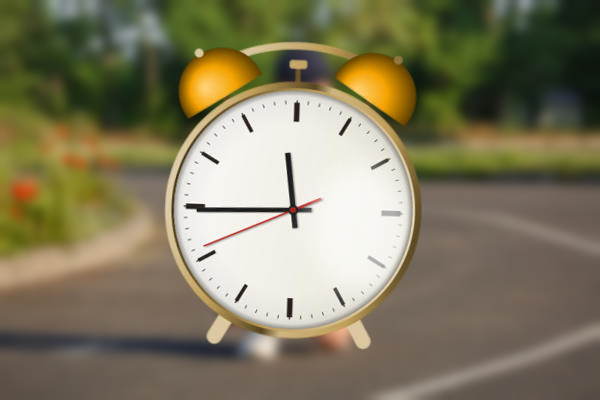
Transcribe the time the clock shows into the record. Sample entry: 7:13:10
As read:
11:44:41
